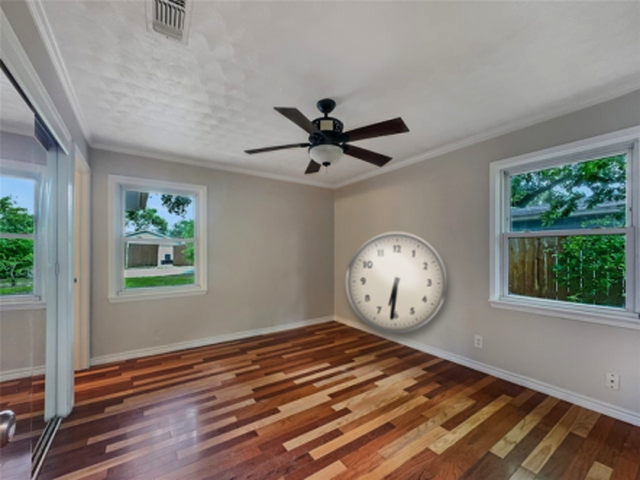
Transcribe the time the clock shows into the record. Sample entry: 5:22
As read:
6:31
